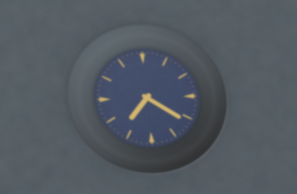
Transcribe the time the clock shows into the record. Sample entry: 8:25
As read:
7:21
